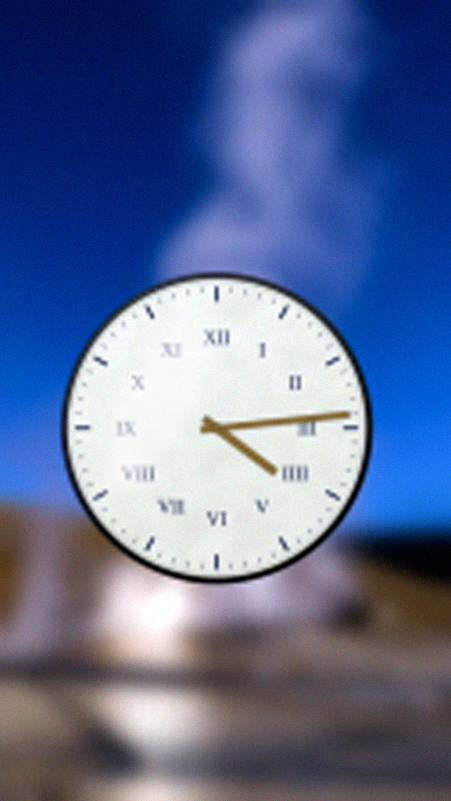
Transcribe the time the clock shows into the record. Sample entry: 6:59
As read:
4:14
